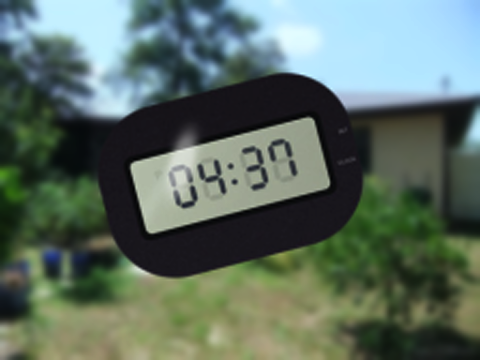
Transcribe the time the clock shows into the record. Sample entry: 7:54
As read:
4:37
